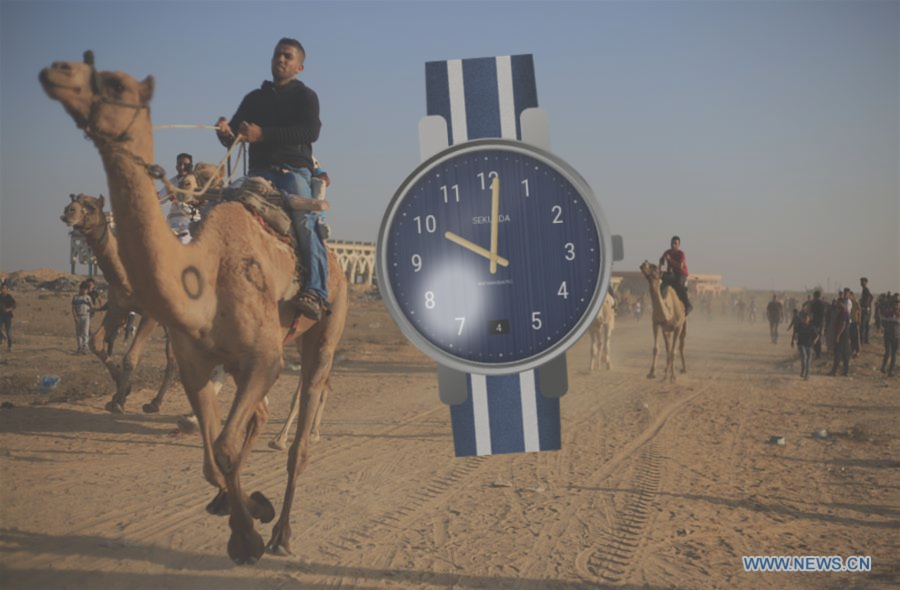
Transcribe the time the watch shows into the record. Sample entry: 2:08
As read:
10:01
